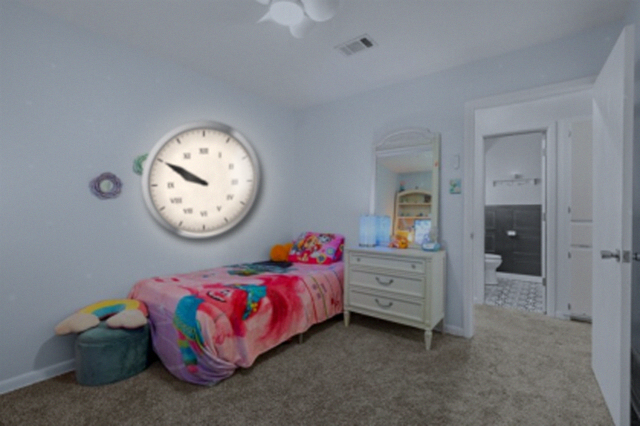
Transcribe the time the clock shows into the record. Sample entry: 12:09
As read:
9:50
